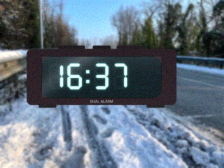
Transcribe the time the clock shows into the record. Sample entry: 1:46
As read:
16:37
